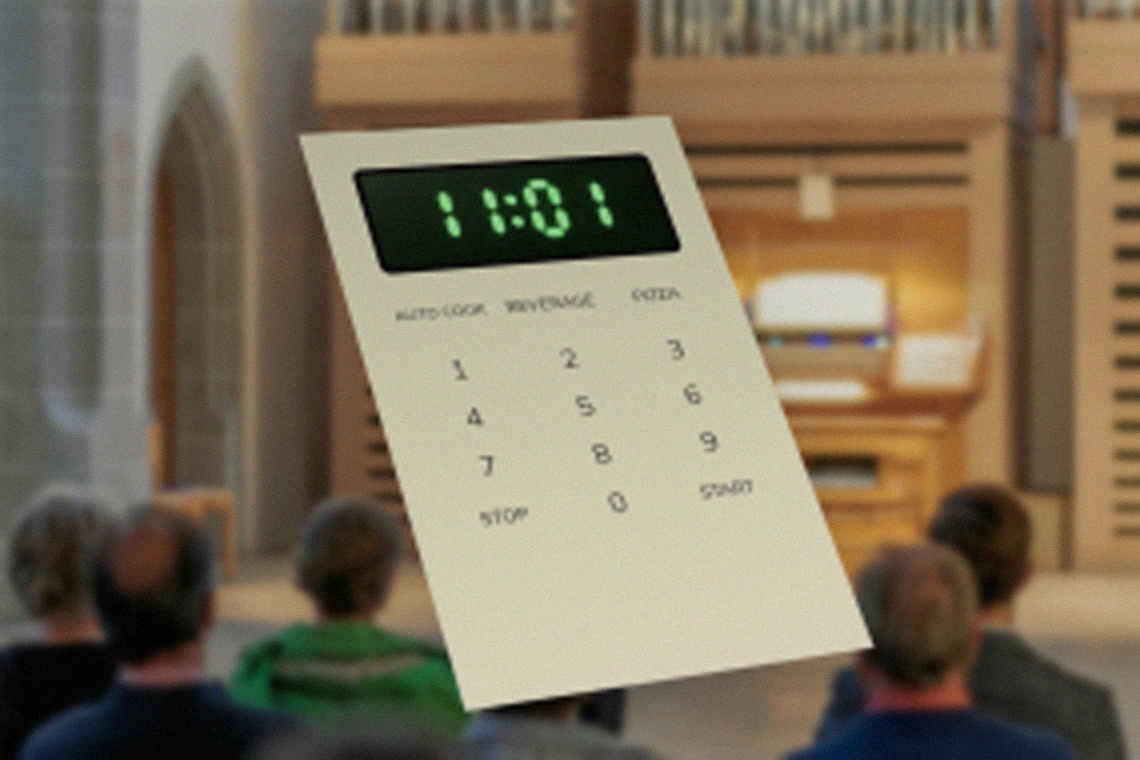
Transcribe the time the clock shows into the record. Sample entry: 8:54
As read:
11:01
